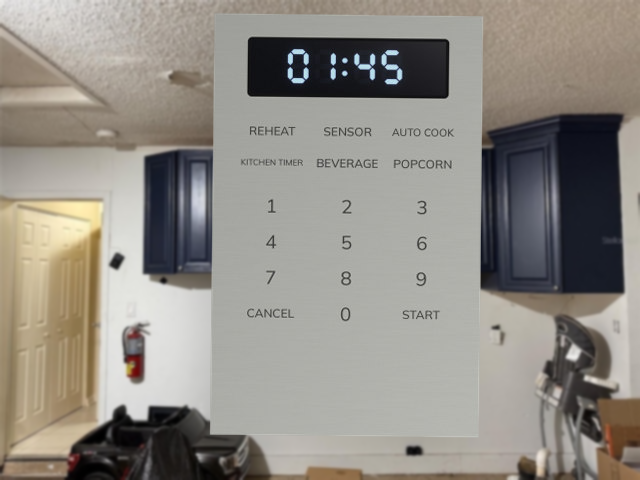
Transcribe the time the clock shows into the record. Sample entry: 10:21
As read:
1:45
